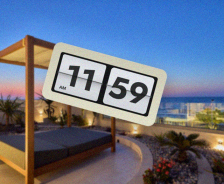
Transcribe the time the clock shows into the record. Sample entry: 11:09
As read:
11:59
